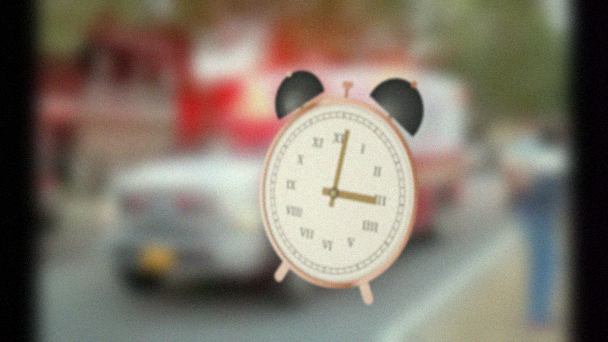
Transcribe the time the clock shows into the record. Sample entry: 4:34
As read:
3:01
